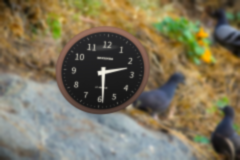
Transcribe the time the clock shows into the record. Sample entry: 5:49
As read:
2:29
